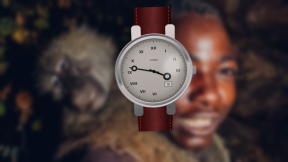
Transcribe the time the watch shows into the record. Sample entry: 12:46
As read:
3:47
